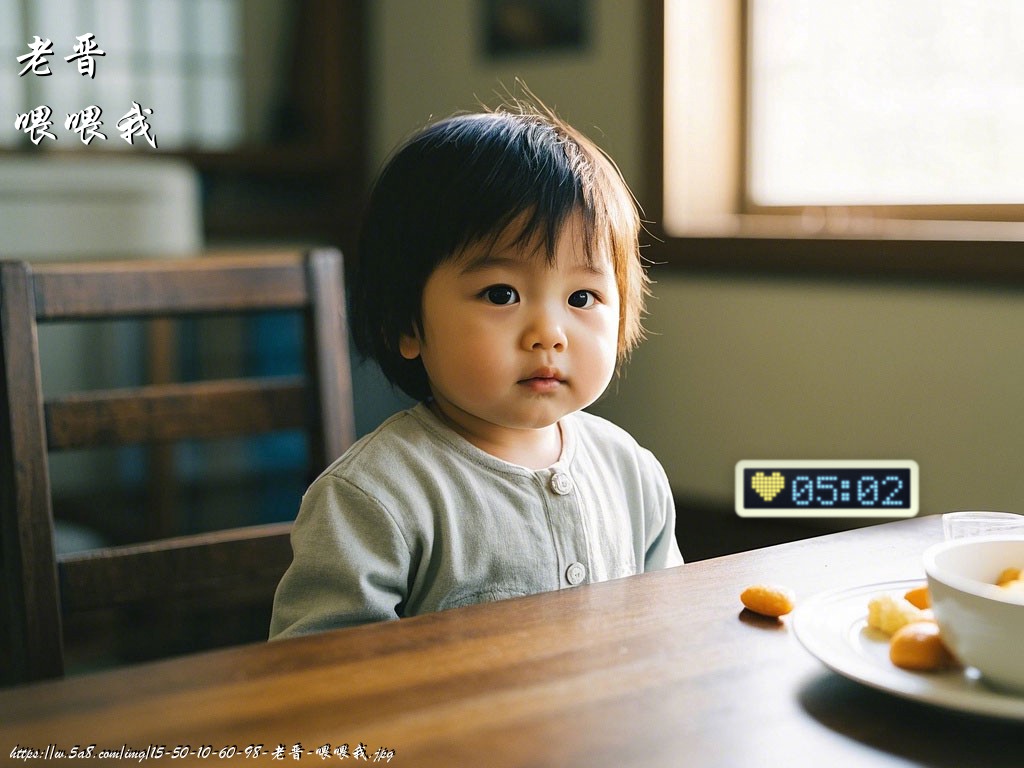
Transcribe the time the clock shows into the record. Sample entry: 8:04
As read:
5:02
